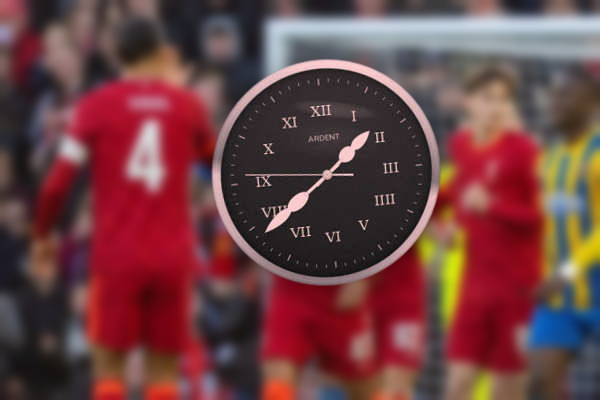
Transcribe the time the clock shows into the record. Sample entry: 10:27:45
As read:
1:38:46
